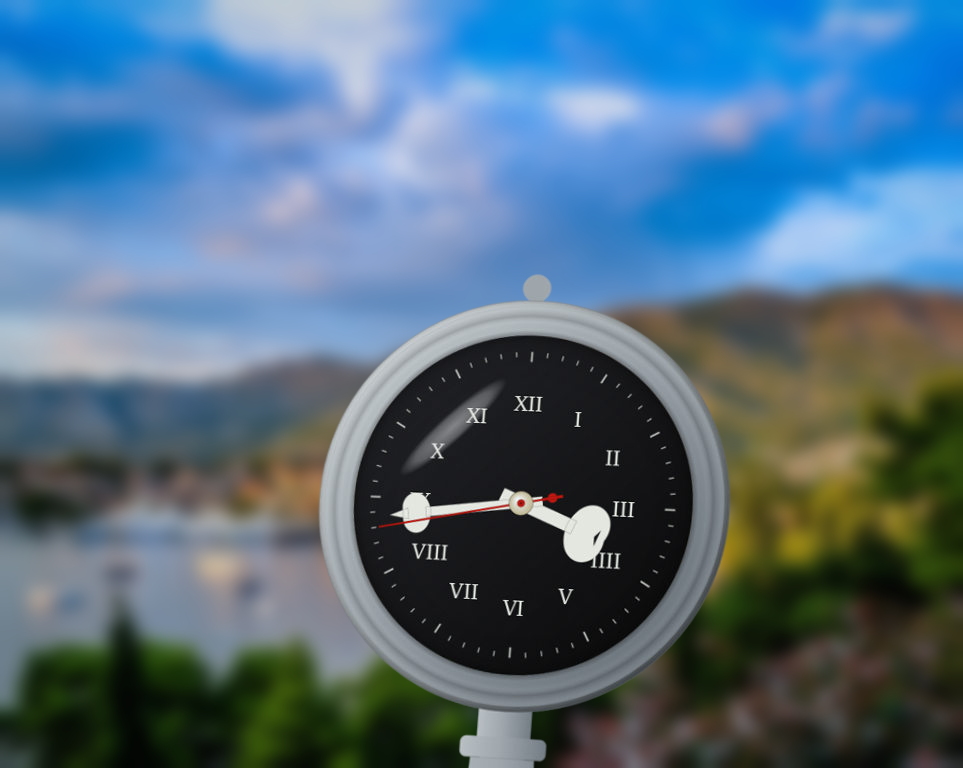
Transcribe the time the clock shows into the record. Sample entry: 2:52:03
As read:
3:43:43
